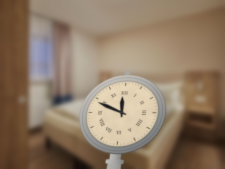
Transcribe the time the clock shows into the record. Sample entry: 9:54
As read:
11:49
